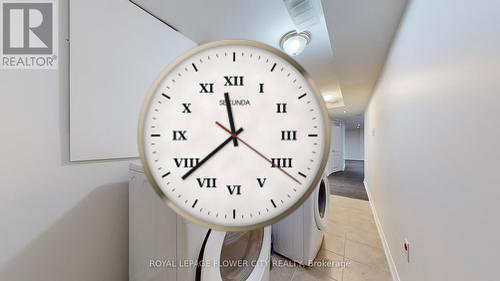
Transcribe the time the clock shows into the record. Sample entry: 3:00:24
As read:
11:38:21
